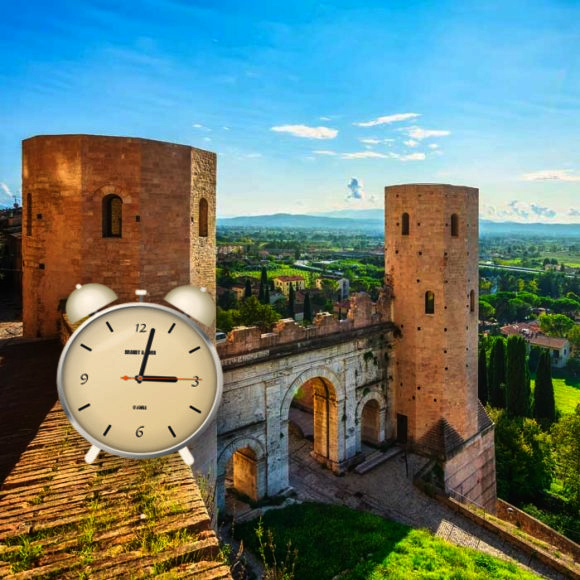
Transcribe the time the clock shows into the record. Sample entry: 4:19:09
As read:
3:02:15
